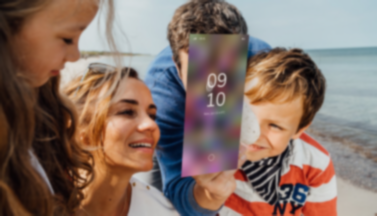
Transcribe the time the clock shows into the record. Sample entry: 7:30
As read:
9:10
